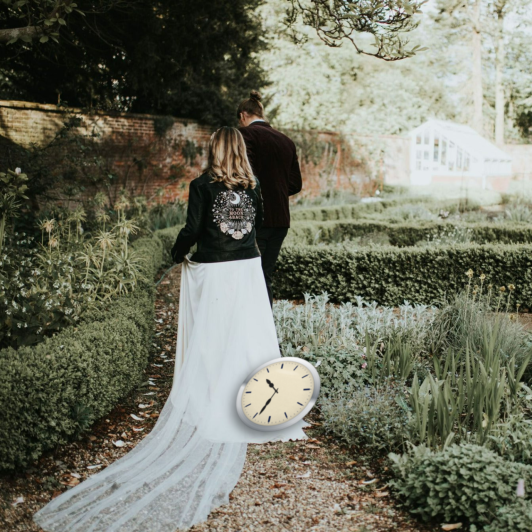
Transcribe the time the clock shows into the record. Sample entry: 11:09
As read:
10:34
